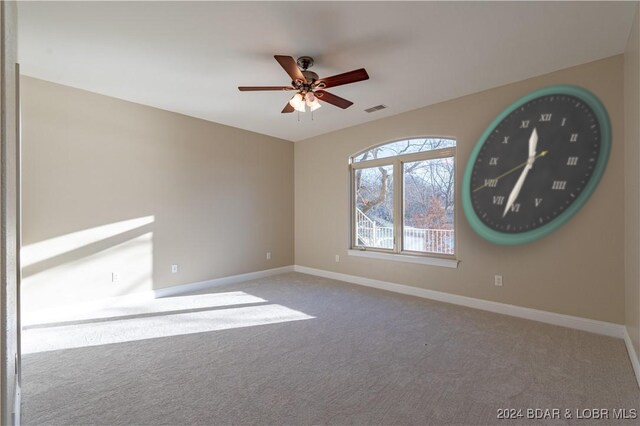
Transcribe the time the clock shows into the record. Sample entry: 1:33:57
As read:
11:31:40
